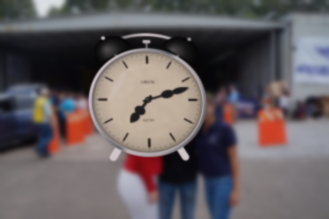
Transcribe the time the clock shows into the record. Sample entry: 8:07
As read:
7:12
